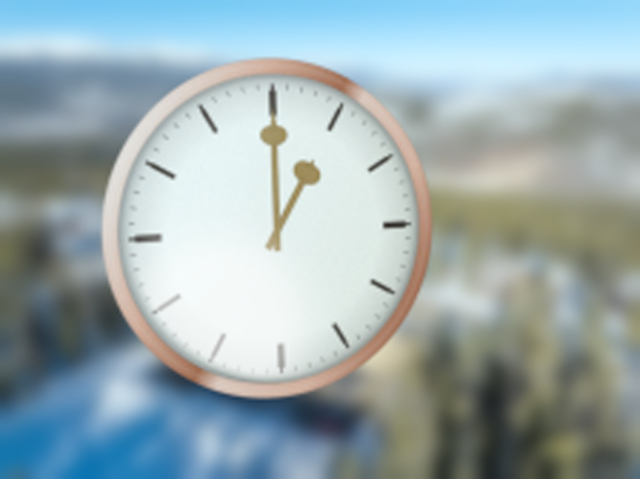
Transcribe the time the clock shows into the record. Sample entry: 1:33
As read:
1:00
